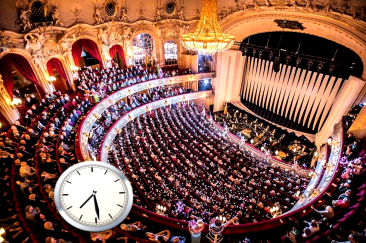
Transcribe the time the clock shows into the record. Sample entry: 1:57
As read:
7:29
